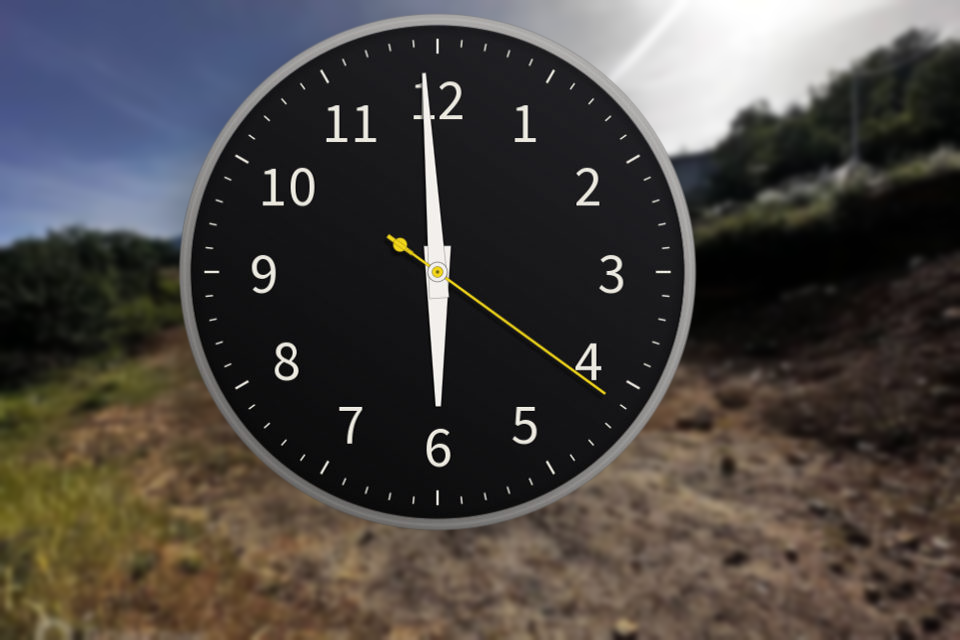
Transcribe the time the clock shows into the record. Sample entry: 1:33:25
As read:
5:59:21
